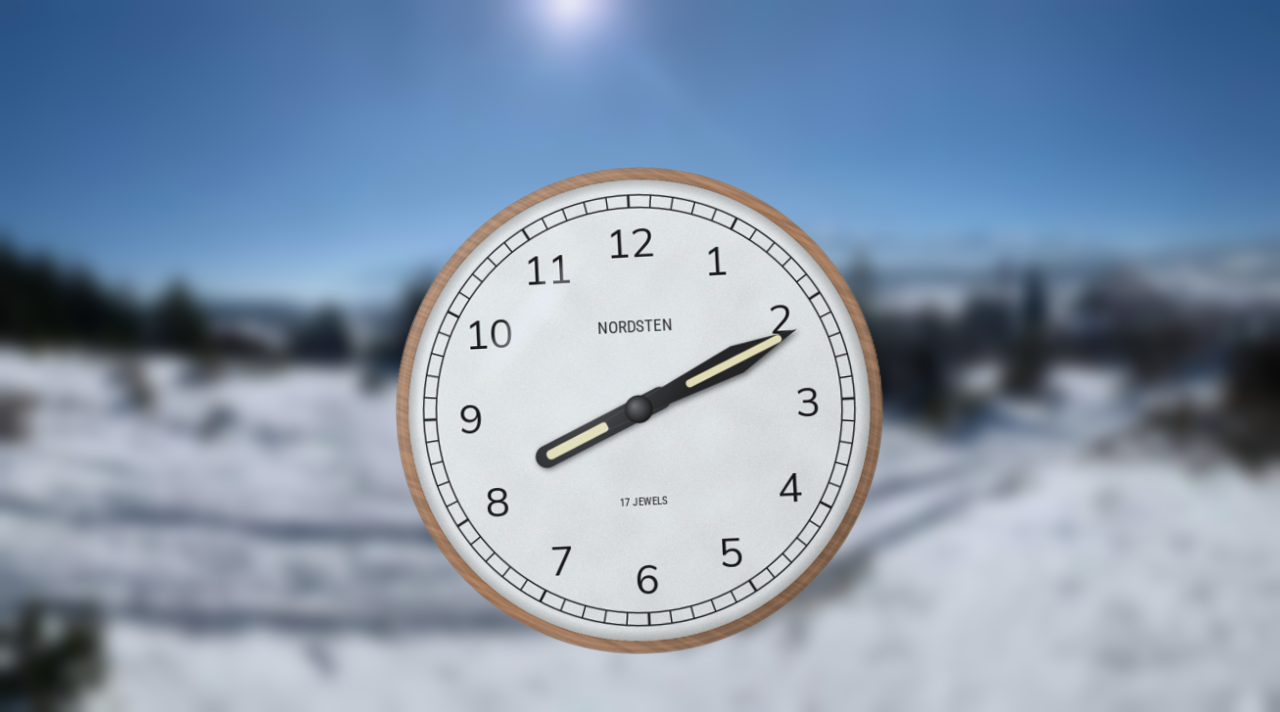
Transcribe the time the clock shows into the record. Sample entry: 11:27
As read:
8:11
